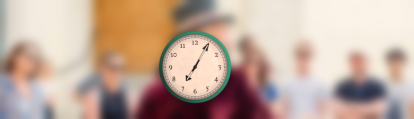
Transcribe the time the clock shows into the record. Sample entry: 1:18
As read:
7:05
